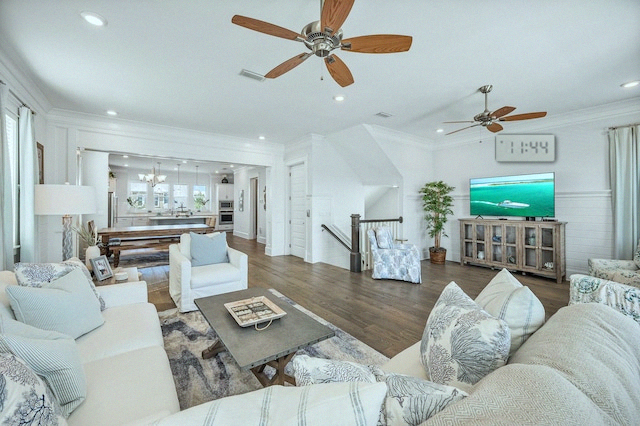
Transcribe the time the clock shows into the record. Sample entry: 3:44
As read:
11:44
